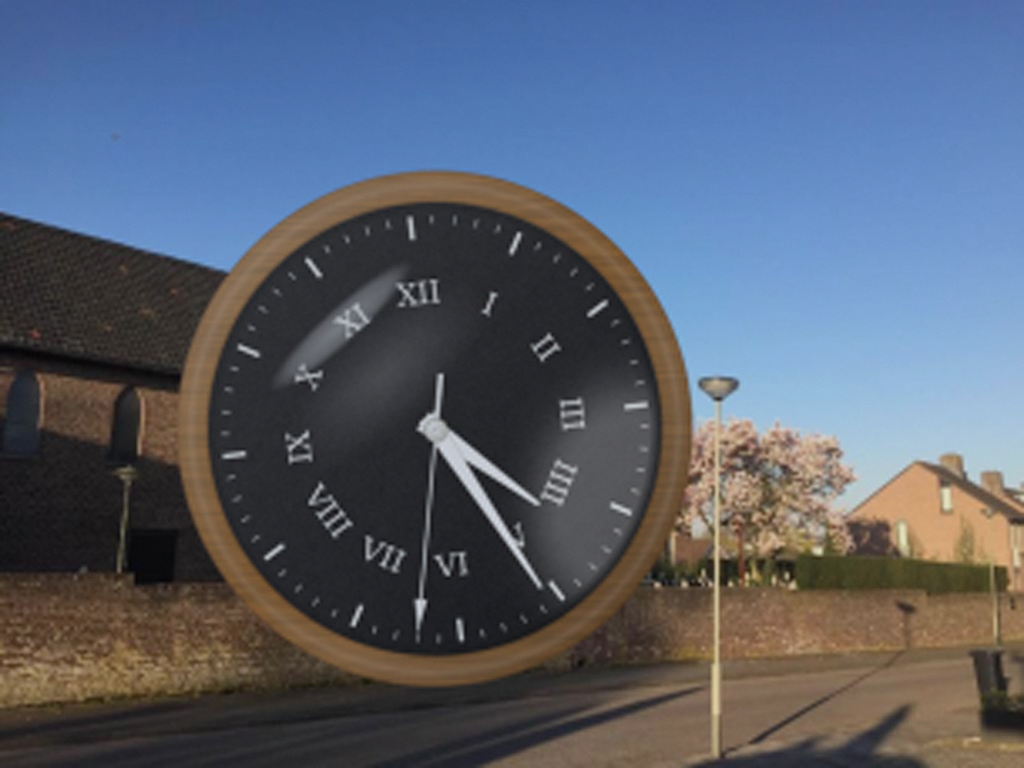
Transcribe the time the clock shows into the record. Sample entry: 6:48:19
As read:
4:25:32
